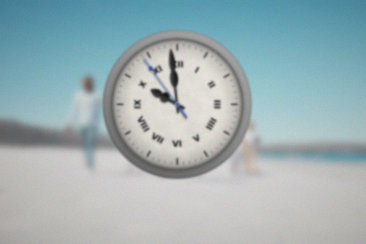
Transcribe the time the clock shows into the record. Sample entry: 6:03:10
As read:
9:58:54
